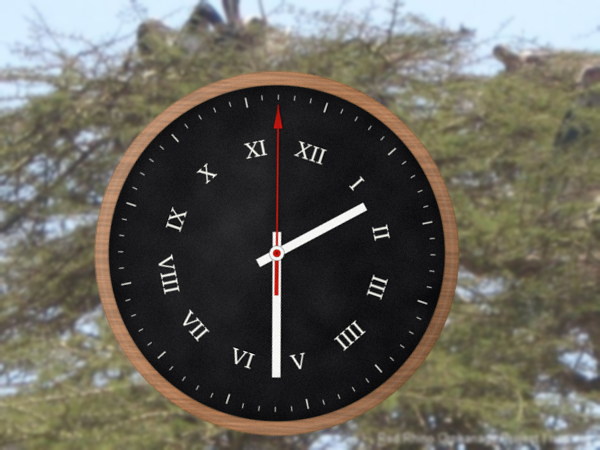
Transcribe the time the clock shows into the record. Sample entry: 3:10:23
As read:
1:26:57
